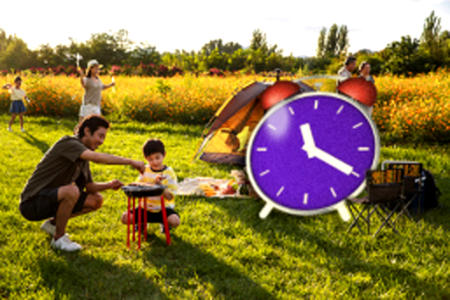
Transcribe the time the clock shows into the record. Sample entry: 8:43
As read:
11:20
